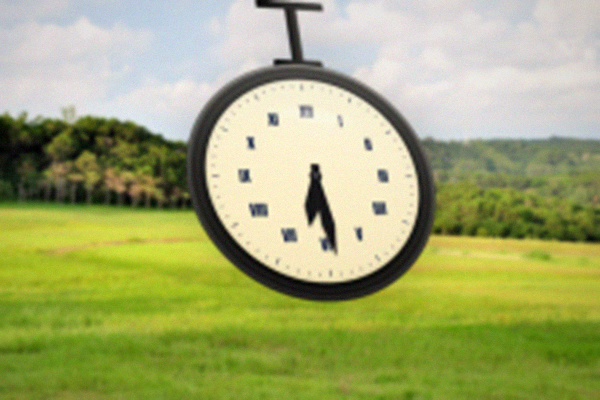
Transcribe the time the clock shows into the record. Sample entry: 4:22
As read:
6:29
